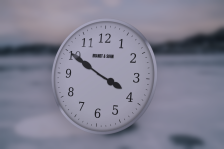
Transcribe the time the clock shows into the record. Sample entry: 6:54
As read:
3:50
